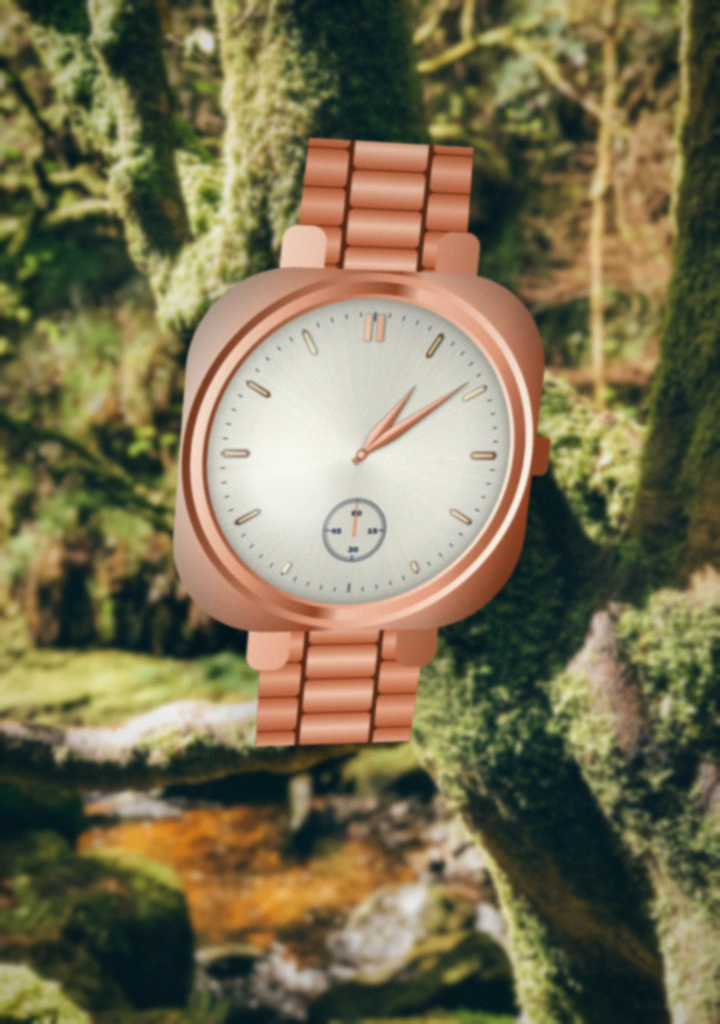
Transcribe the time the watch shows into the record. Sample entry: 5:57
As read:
1:09
